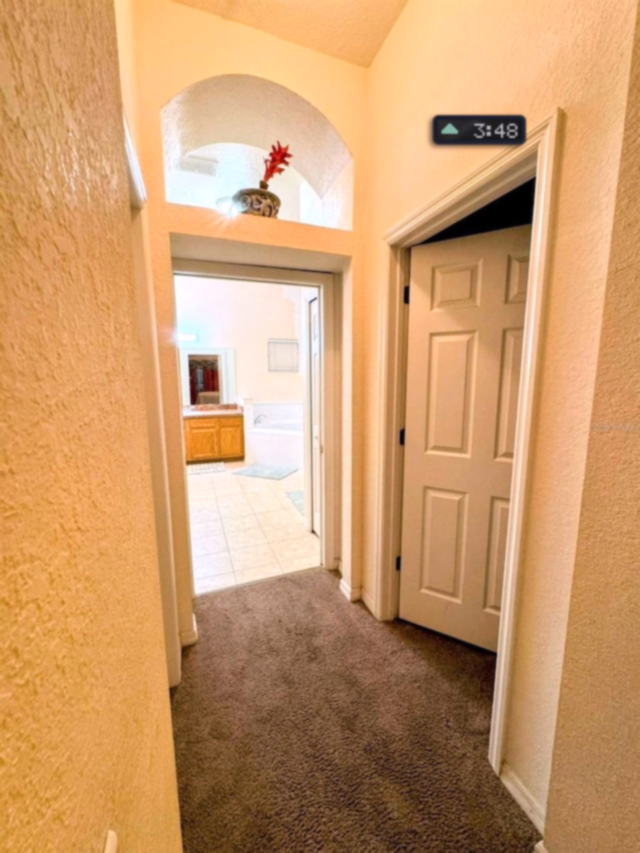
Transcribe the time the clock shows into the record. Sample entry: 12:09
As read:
3:48
